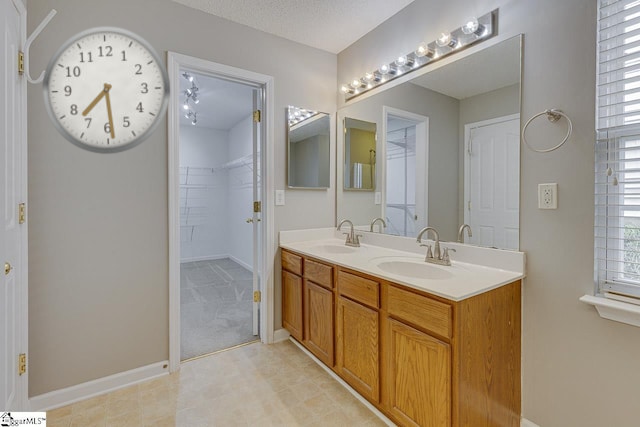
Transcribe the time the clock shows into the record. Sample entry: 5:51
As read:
7:29
